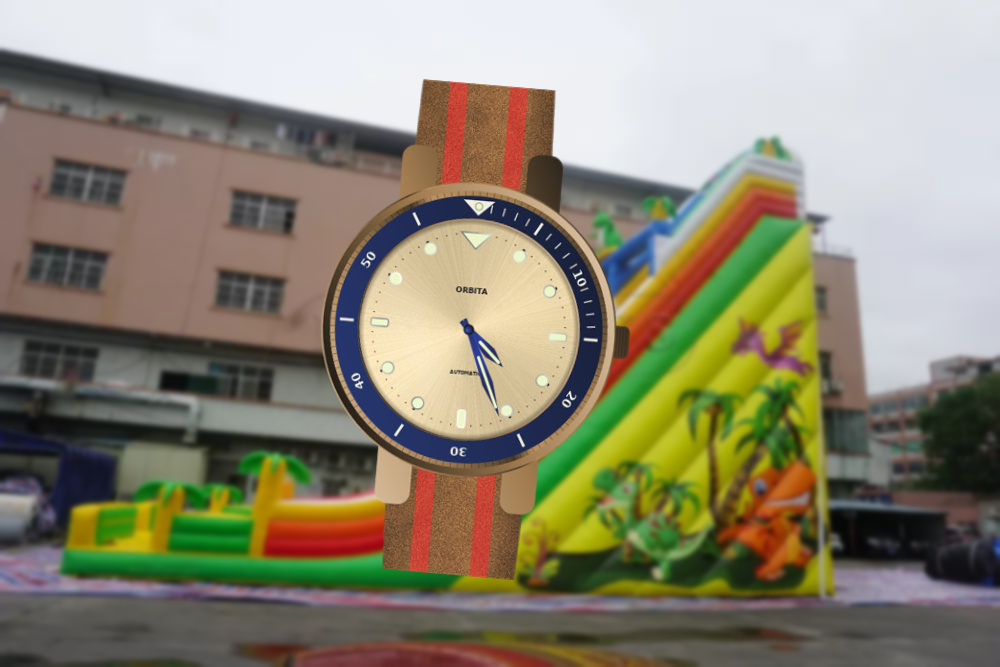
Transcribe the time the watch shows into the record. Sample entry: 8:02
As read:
4:26
